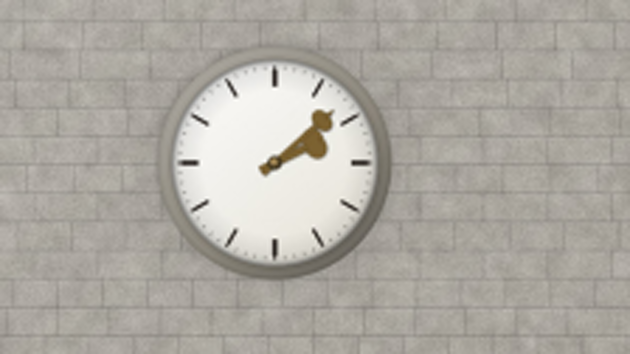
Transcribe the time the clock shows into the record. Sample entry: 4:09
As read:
2:08
